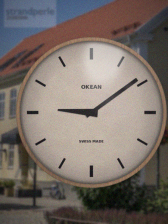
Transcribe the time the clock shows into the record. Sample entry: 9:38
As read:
9:09
